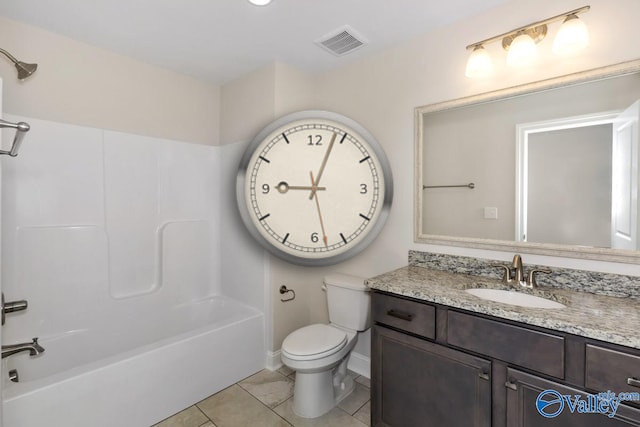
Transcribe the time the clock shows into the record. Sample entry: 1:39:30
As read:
9:03:28
